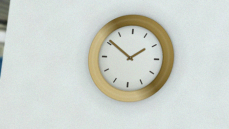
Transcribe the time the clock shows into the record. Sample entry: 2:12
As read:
1:51
